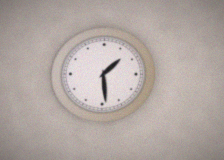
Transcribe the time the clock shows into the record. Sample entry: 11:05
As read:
1:29
